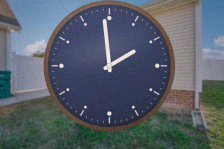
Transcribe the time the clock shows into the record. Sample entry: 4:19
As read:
1:59
